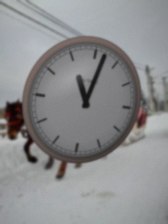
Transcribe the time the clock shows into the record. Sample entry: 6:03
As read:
11:02
